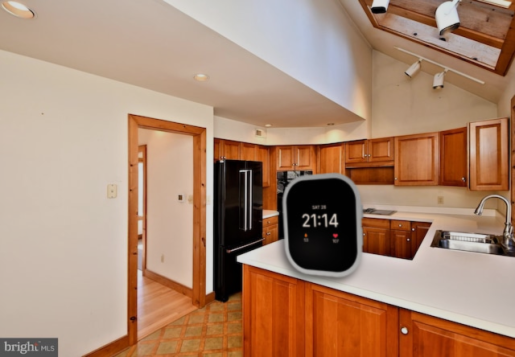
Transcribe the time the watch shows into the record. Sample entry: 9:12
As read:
21:14
